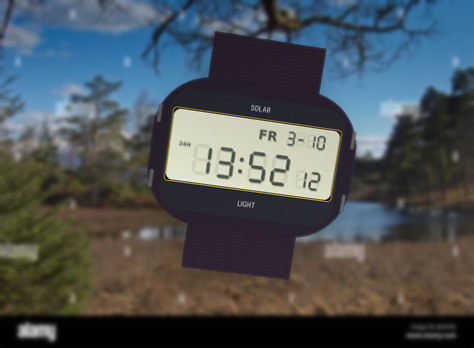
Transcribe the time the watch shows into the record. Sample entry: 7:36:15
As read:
13:52:12
